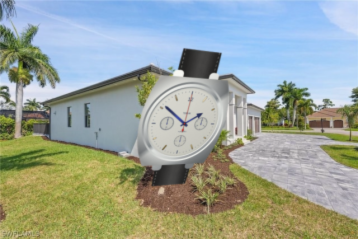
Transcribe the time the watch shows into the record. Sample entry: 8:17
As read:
1:51
